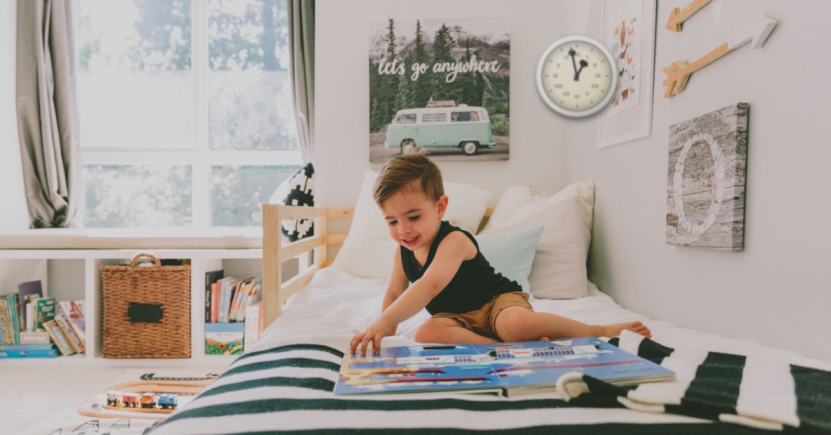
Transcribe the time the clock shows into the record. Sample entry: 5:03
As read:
12:58
